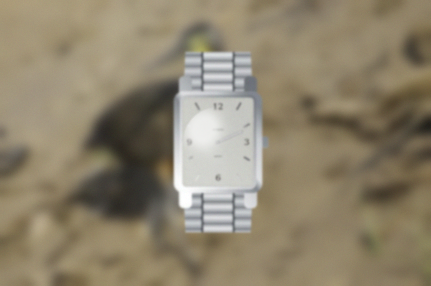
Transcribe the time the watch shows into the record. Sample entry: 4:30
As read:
2:11
